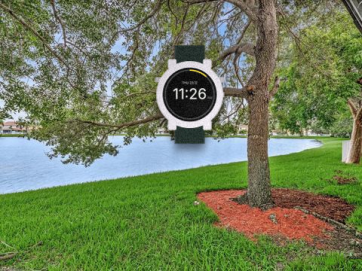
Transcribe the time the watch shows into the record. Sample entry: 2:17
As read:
11:26
